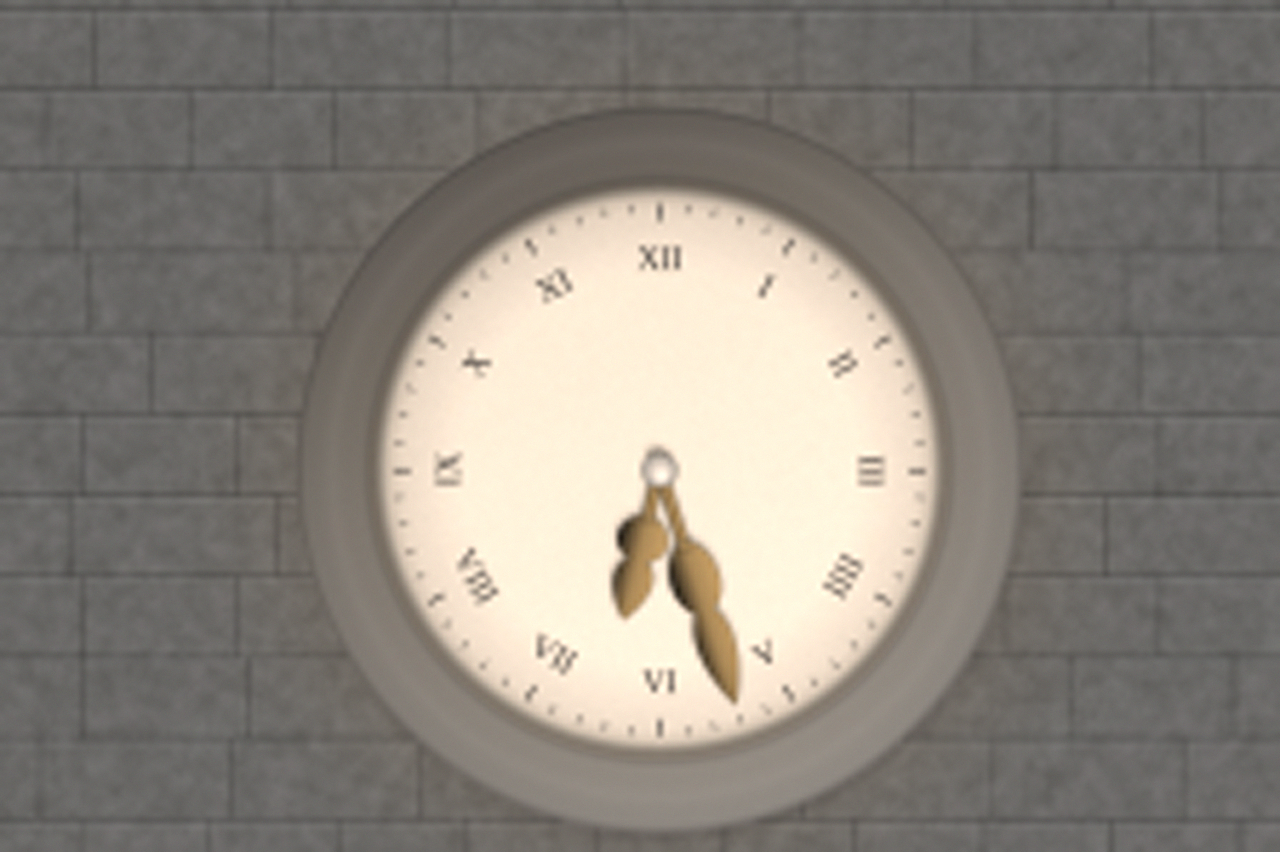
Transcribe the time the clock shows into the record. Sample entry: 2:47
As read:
6:27
